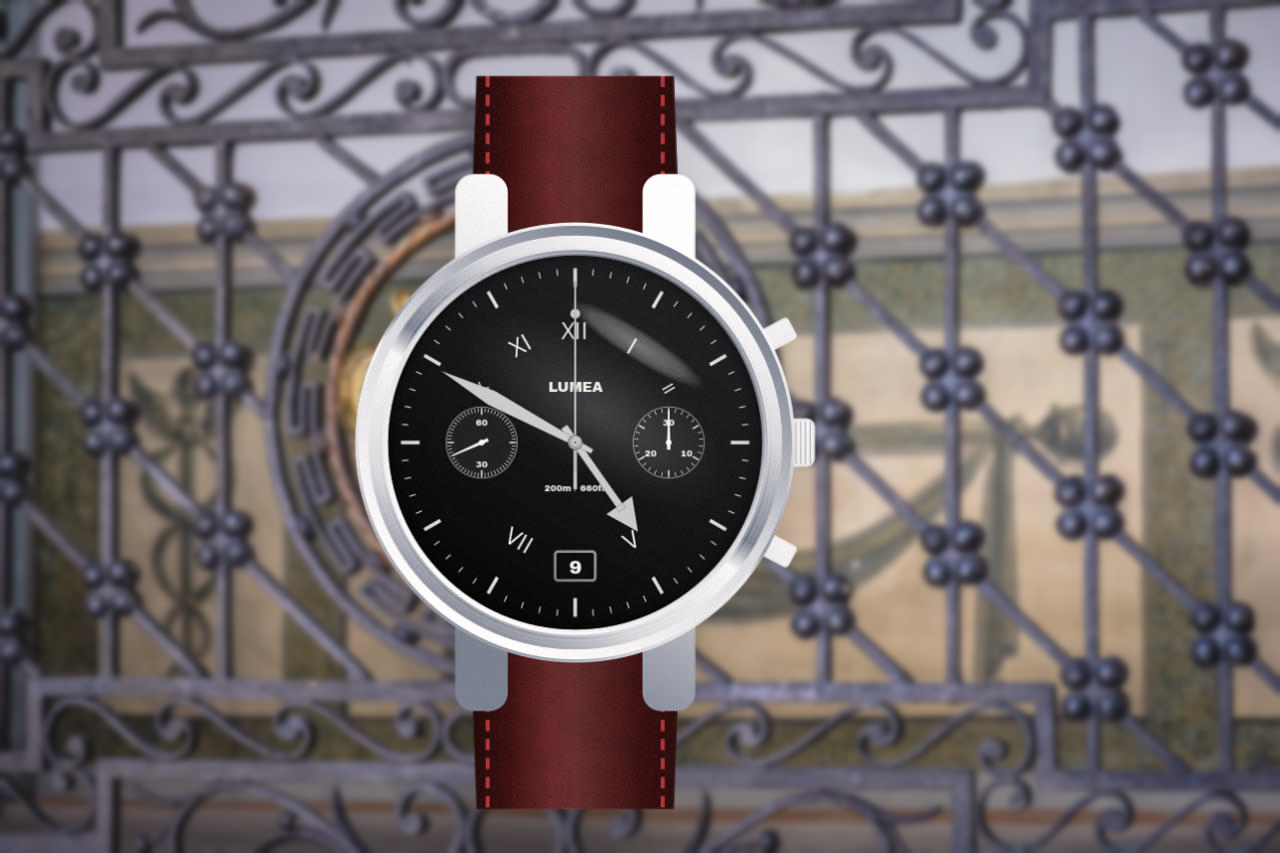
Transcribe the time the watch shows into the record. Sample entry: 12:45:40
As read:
4:49:41
